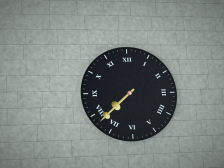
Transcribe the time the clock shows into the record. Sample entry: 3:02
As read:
7:38
